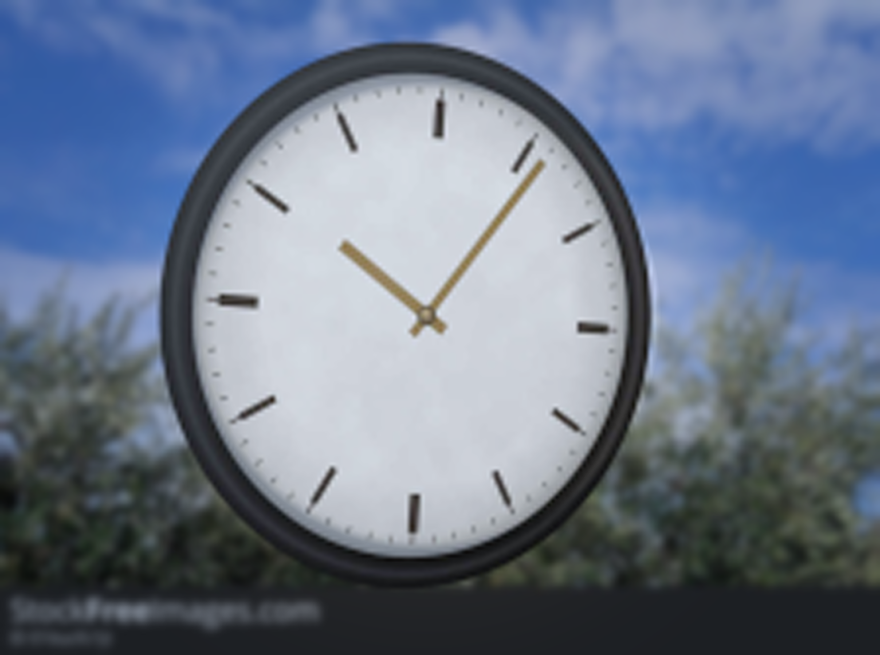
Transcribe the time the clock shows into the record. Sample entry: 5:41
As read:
10:06
